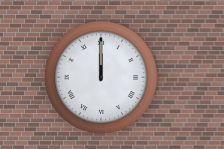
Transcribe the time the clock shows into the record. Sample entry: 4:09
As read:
12:00
